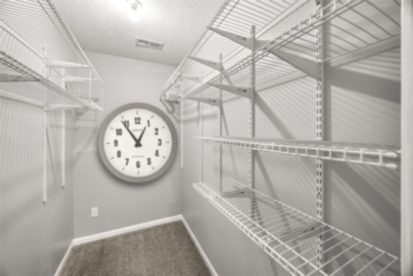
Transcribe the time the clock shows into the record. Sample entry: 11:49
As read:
12:54
